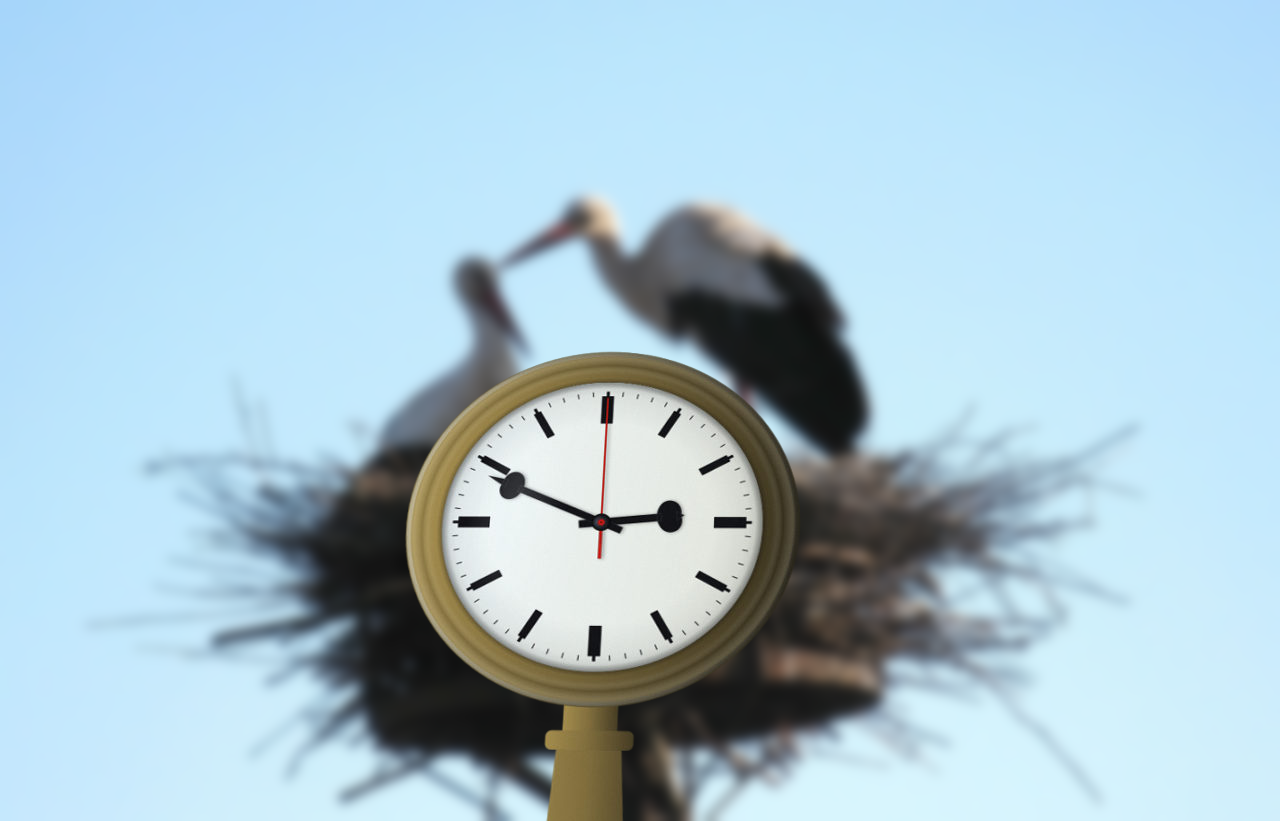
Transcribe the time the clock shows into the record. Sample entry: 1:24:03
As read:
2:49:00
